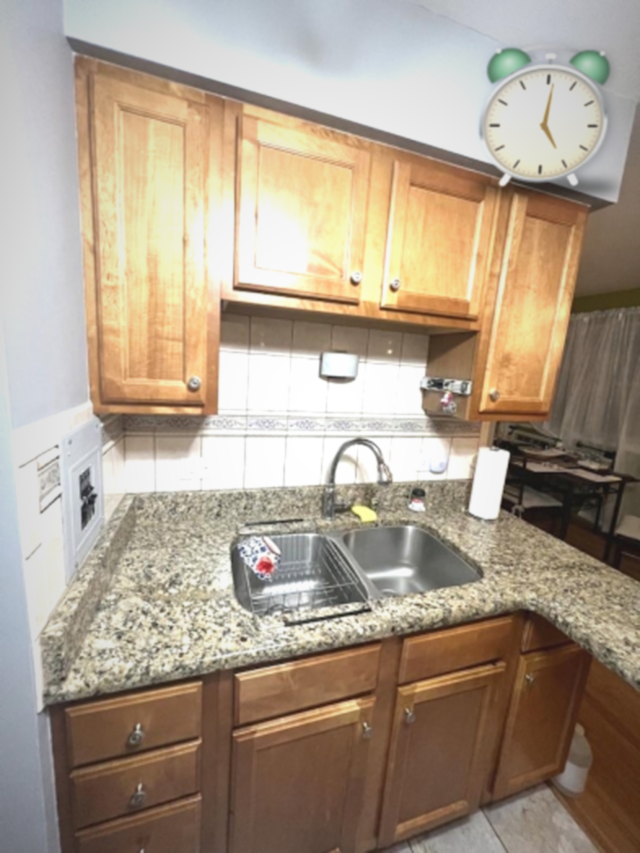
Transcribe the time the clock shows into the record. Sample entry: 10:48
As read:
5:01
